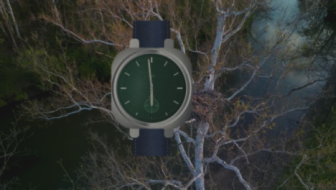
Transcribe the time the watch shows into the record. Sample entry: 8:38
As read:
5:59
